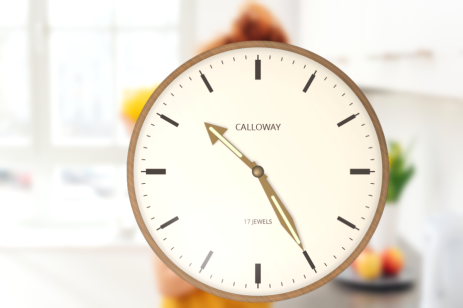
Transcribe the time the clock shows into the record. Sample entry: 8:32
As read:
10:25
